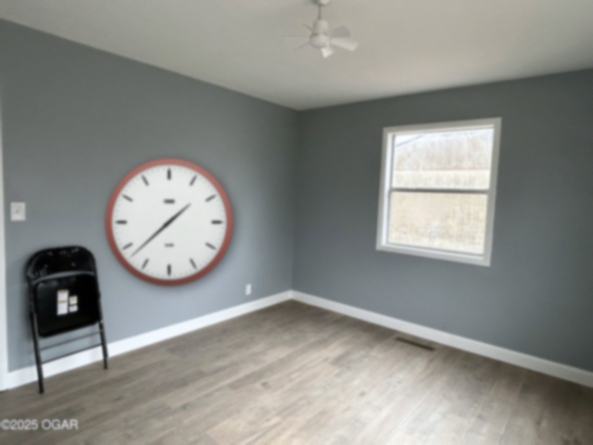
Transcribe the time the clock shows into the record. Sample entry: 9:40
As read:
1:38
